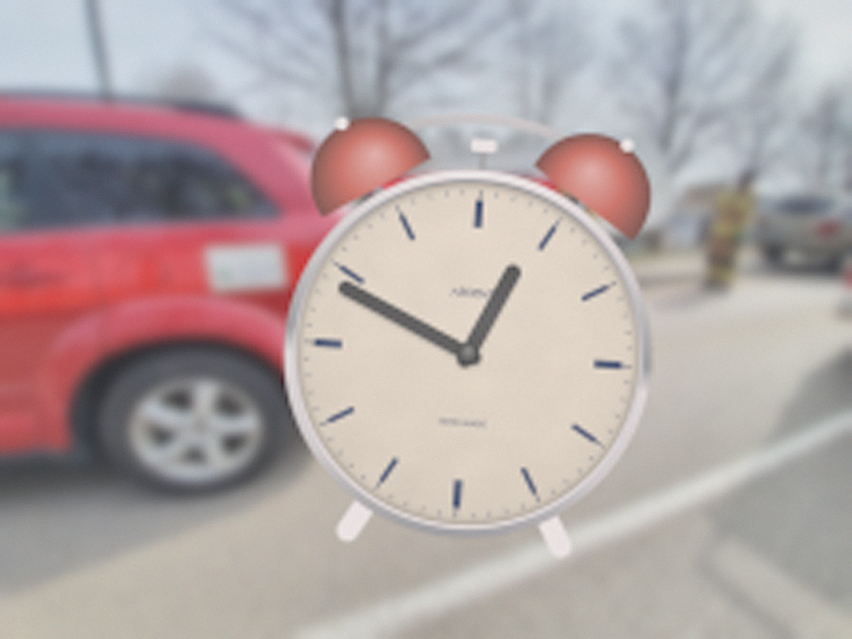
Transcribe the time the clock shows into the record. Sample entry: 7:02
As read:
12:49
